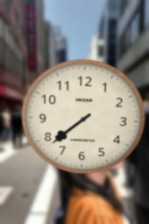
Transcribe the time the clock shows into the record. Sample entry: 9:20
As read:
7:38
